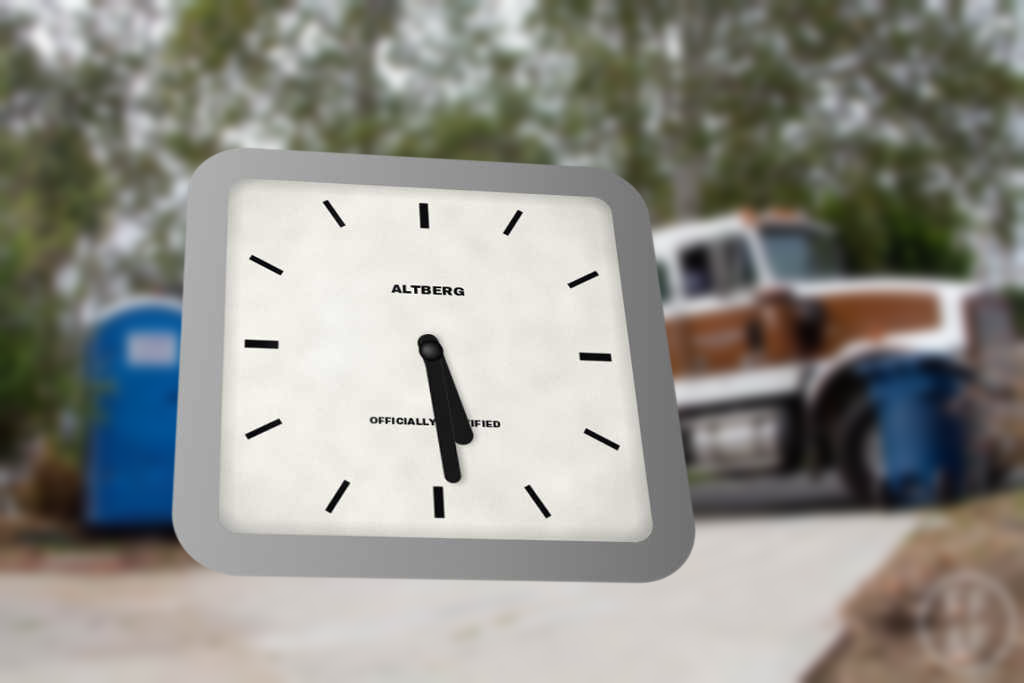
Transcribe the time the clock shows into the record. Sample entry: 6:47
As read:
5:29
